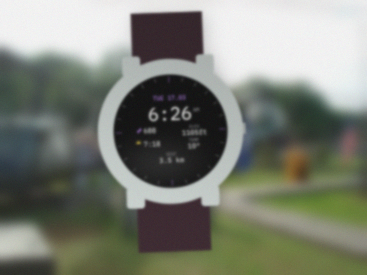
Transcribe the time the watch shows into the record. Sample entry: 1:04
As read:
6:26
